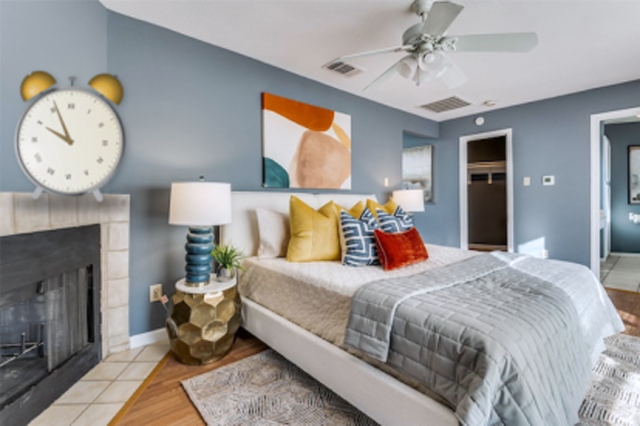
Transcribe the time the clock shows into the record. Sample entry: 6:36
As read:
9:56
